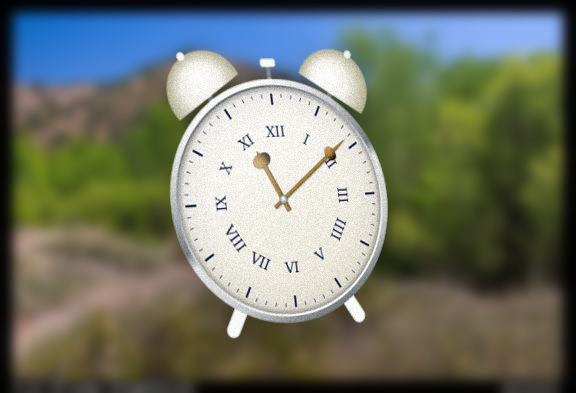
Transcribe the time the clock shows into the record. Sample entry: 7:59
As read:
11:09
